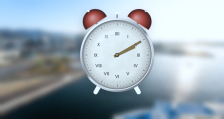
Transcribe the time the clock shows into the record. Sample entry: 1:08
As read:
2:10
